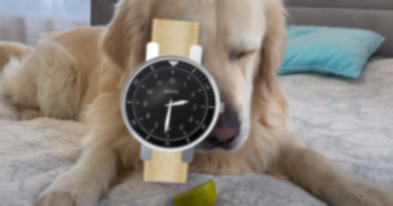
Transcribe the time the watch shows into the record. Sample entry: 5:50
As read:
2:31
